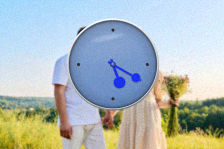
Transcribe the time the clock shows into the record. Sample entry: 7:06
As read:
5:20
